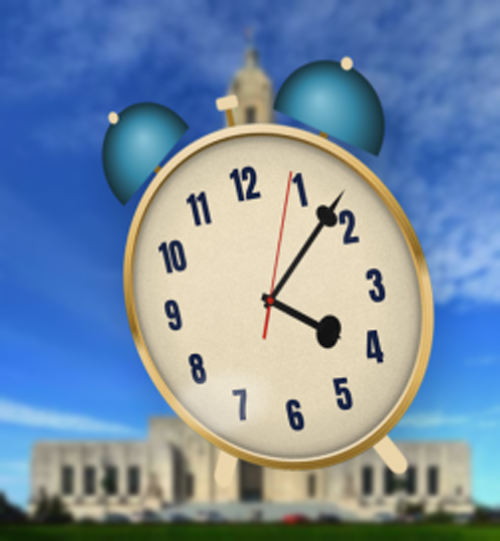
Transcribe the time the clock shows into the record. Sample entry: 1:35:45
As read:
4:08:04
